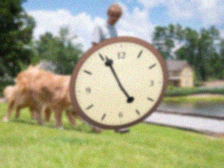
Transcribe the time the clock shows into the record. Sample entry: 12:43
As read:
4:56
